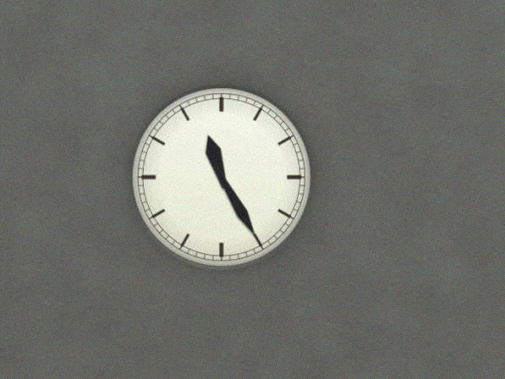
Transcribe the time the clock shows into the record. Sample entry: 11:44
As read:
11:25
